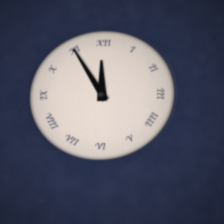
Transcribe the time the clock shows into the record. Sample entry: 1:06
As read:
11:55
